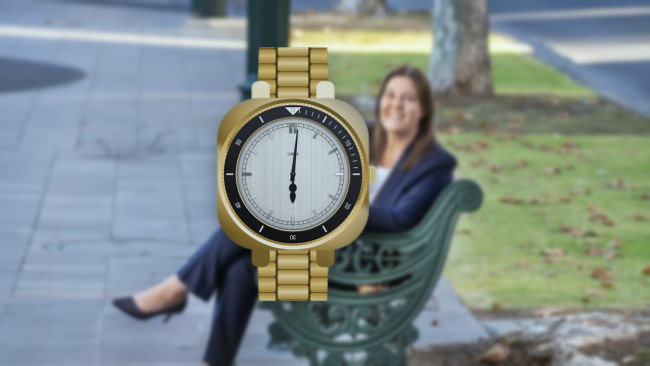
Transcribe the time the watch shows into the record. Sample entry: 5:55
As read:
6:01
